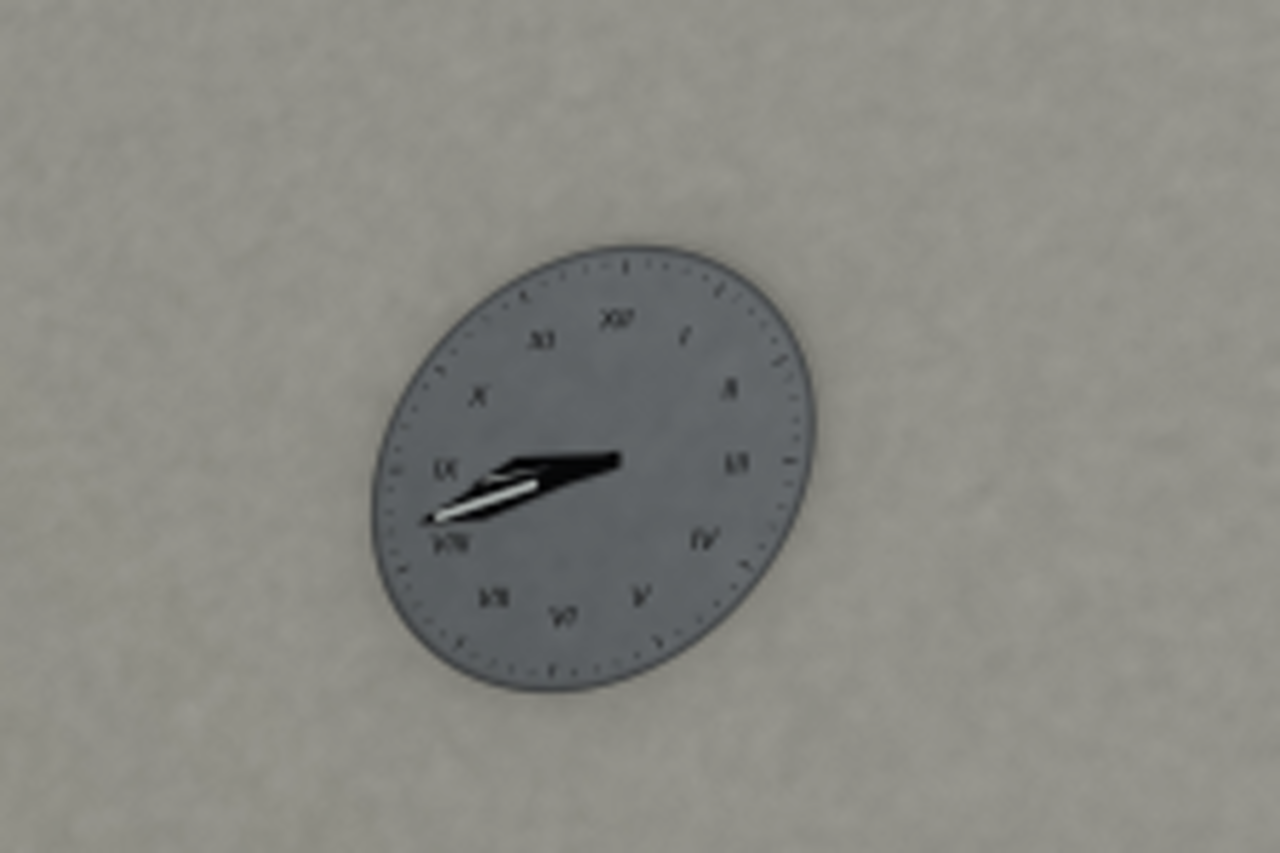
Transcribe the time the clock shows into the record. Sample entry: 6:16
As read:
8:42
